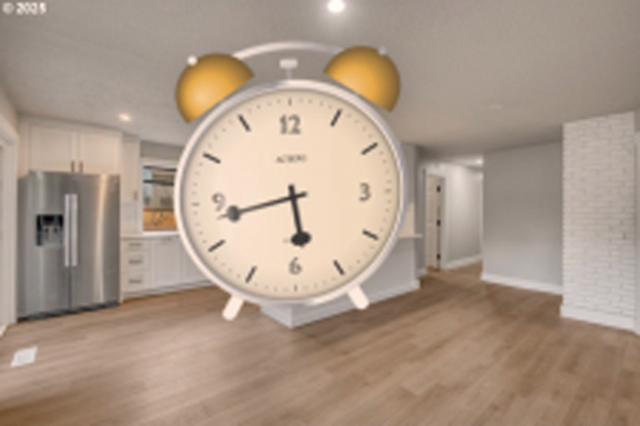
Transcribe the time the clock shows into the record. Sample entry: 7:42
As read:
5:43
